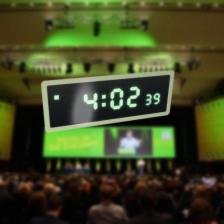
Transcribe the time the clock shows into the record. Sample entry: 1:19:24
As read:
4:02:39
